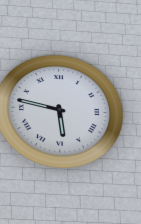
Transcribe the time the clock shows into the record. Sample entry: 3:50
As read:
5:47
